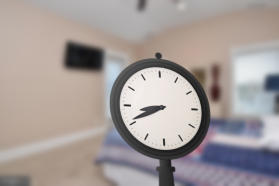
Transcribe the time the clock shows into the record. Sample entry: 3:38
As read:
8:41
